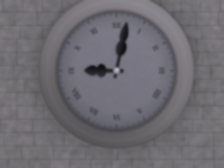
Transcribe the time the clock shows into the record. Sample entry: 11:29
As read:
9:02
